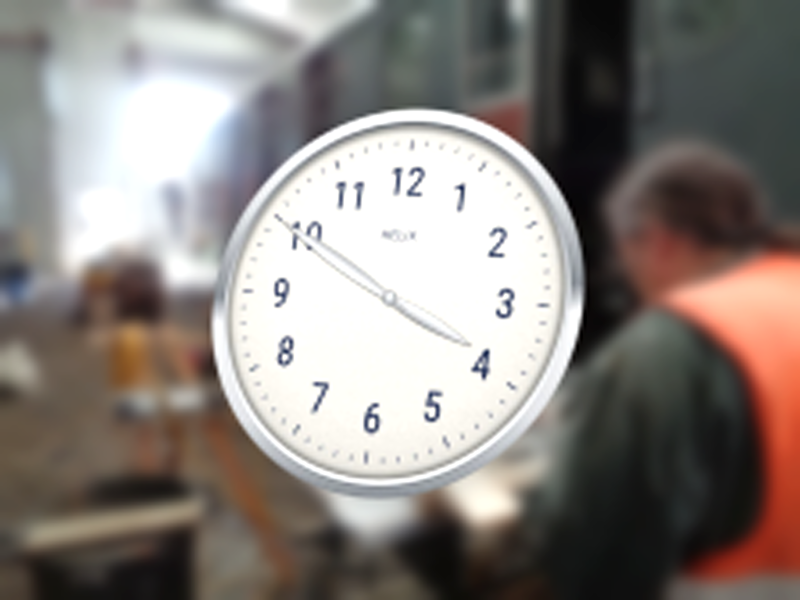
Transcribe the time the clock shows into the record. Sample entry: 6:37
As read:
3:50
